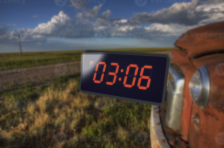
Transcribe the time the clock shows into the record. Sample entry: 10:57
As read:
3:06
